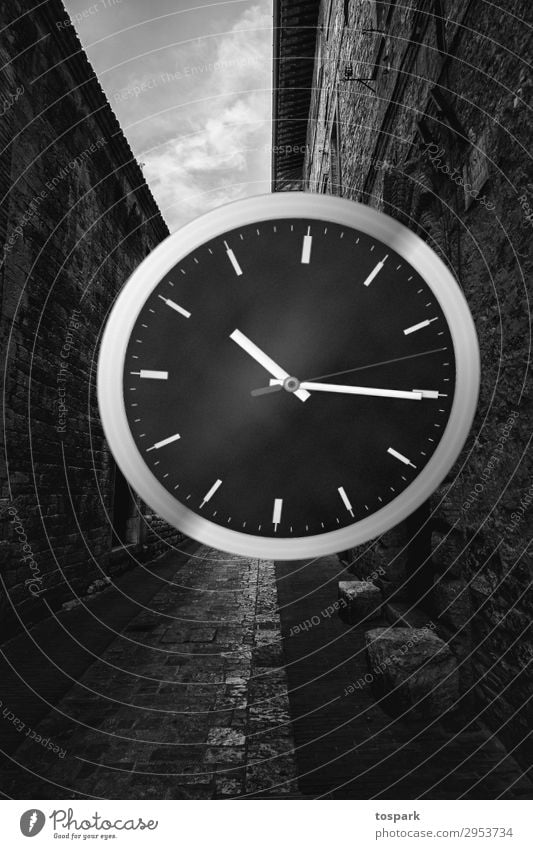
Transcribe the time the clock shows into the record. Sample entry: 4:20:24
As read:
10:15:12
